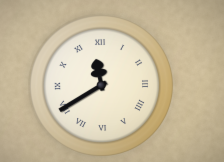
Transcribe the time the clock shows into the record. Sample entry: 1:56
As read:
11:40
